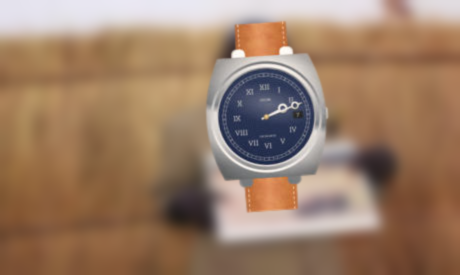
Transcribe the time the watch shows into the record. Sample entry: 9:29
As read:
2:12
